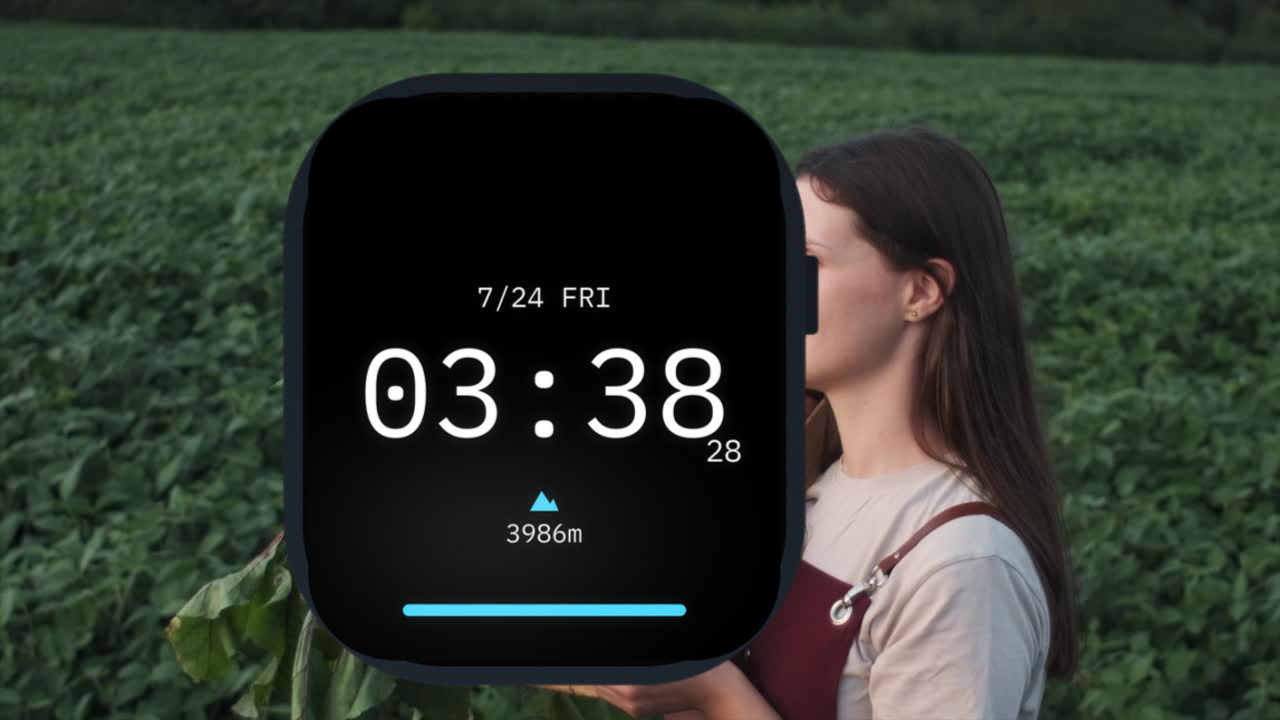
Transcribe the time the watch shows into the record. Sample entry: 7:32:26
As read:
3:38:28
